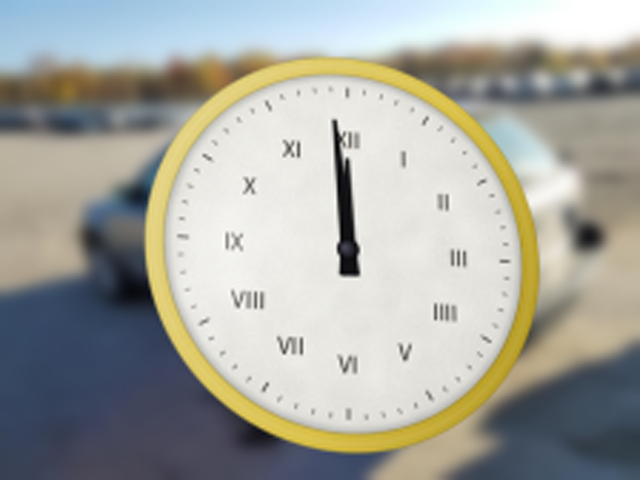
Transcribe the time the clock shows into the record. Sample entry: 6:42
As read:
11:59
